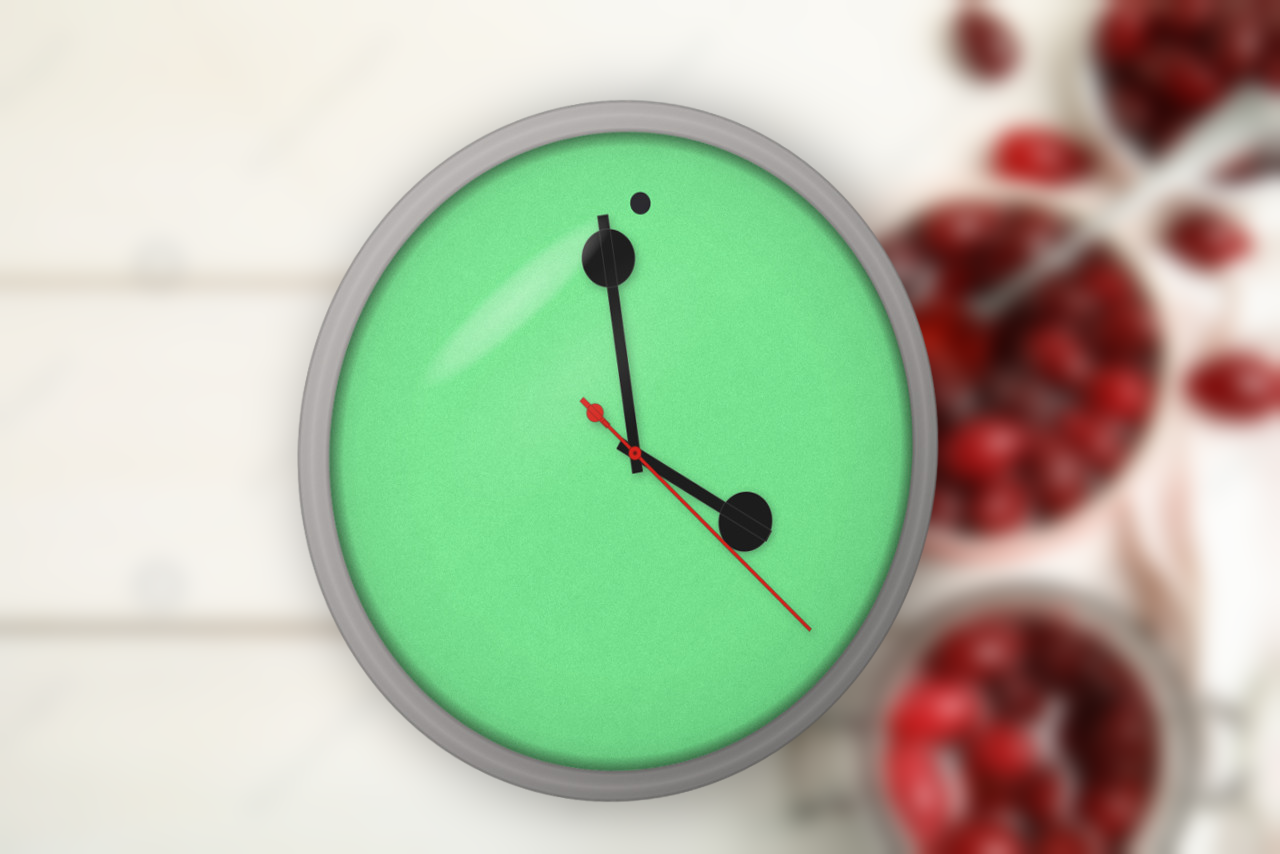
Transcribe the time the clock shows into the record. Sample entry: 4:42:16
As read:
3:58:22
